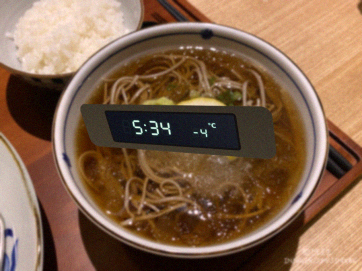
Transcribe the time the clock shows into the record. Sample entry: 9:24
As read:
5:34
